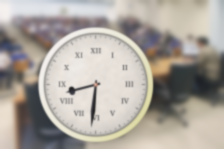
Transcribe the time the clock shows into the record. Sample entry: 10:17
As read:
8:31
